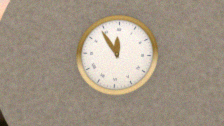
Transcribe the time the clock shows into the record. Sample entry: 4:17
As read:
11:54
